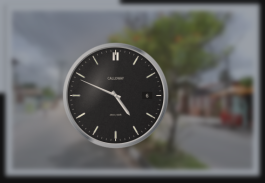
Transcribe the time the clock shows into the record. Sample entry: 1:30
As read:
4:49
